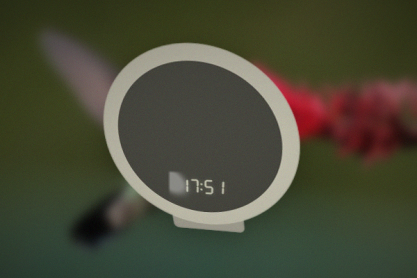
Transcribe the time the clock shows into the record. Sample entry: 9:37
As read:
17:51
